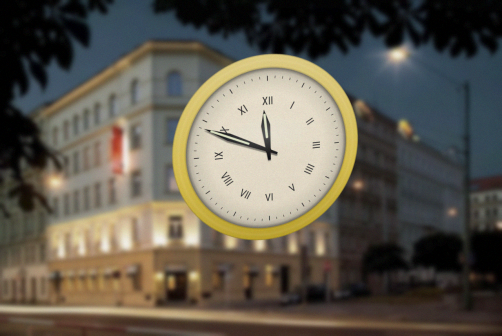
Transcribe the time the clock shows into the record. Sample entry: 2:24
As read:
11:49
